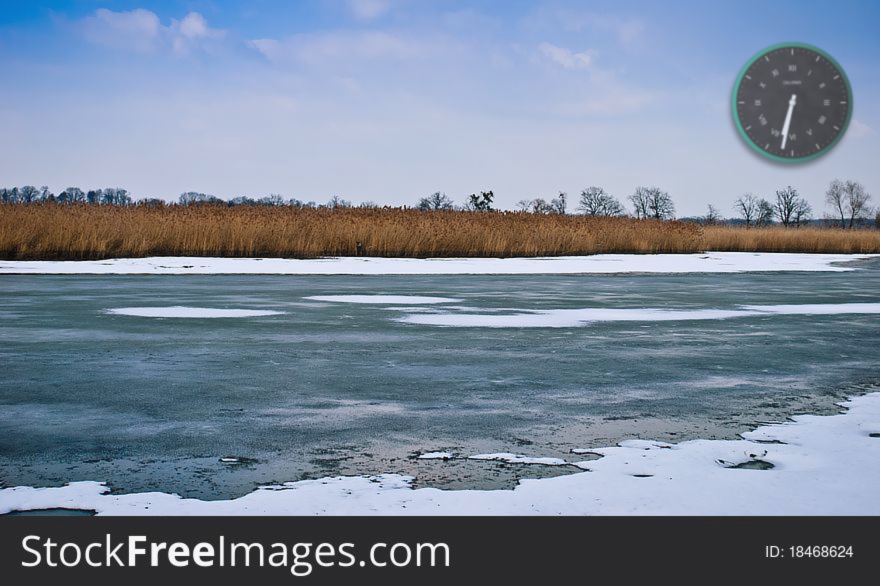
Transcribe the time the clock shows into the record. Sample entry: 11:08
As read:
6:32
